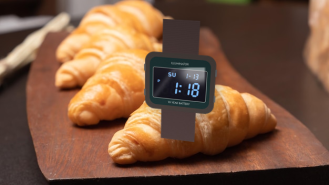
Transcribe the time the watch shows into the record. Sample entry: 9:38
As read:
1:18
